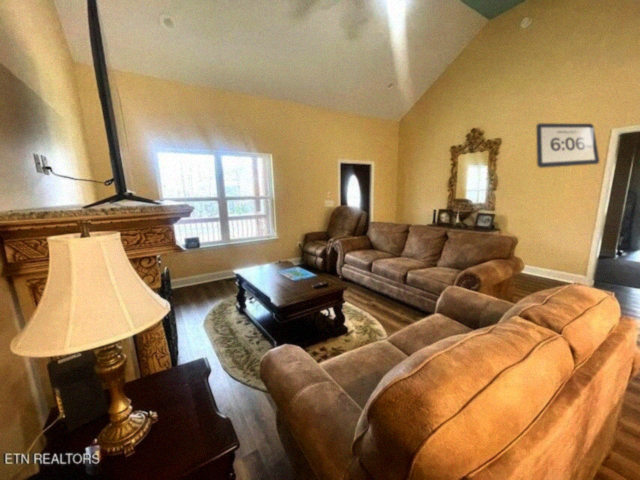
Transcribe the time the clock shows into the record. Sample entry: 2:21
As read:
6:06
